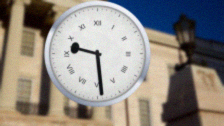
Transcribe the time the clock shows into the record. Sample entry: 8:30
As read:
9:29
